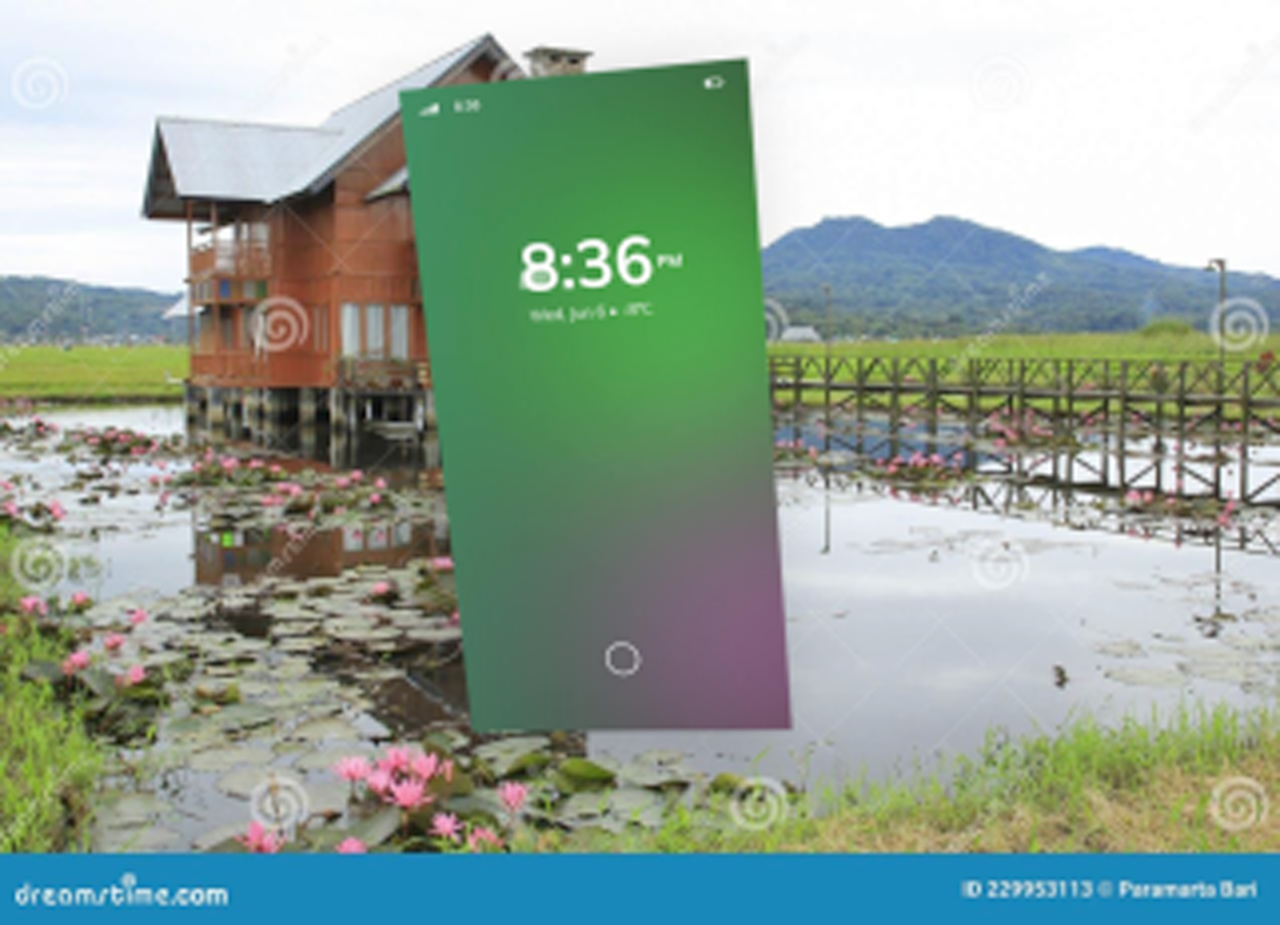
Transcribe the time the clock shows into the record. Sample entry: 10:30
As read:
8:36
